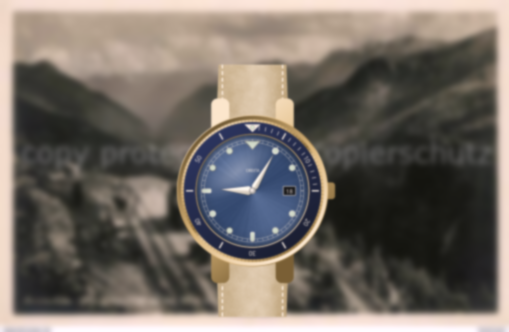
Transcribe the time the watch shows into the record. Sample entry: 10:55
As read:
9:05
